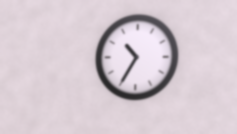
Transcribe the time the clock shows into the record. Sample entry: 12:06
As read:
10:35
